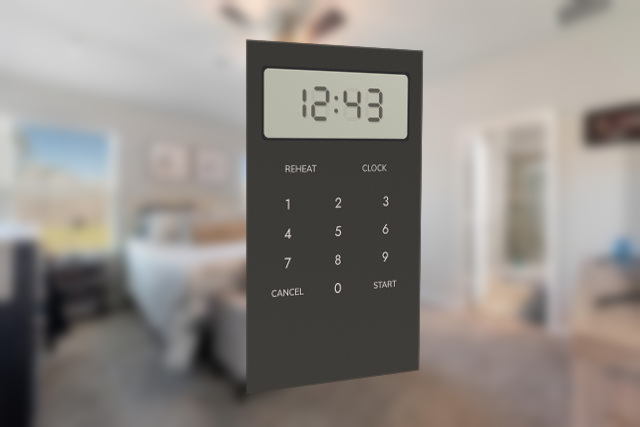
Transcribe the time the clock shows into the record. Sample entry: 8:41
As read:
12:43
